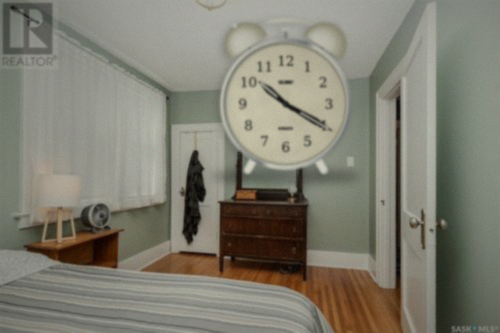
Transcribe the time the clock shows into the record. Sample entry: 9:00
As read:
10:20
